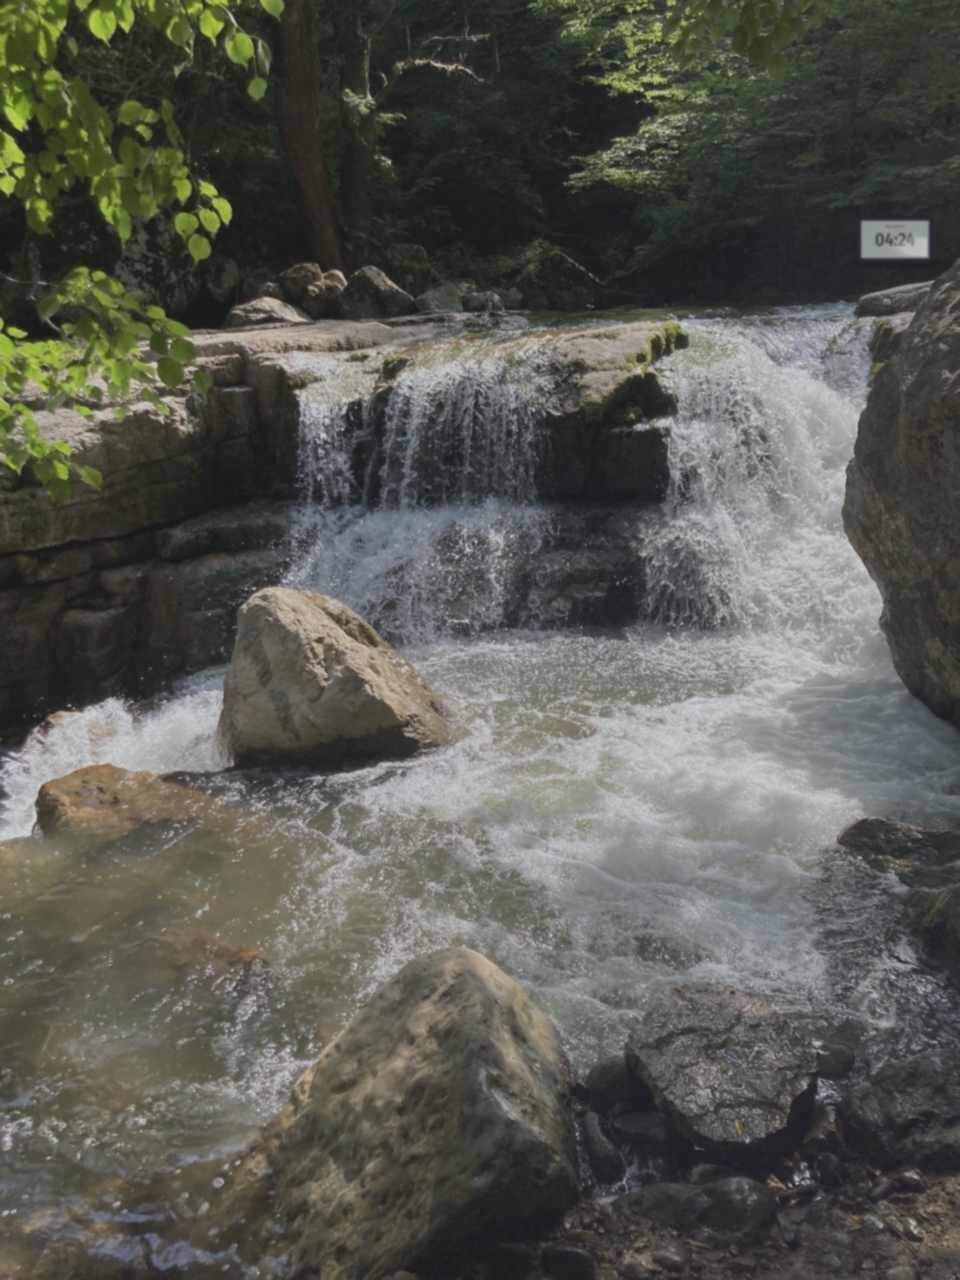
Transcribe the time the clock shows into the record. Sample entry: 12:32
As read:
4:24
